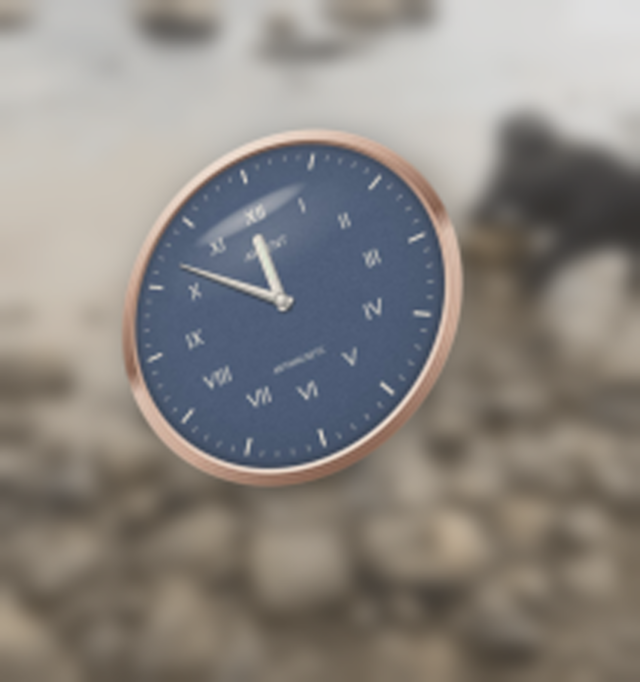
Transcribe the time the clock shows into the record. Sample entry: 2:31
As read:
11:52
